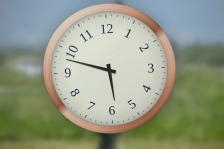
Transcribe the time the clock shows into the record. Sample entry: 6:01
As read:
5:48
